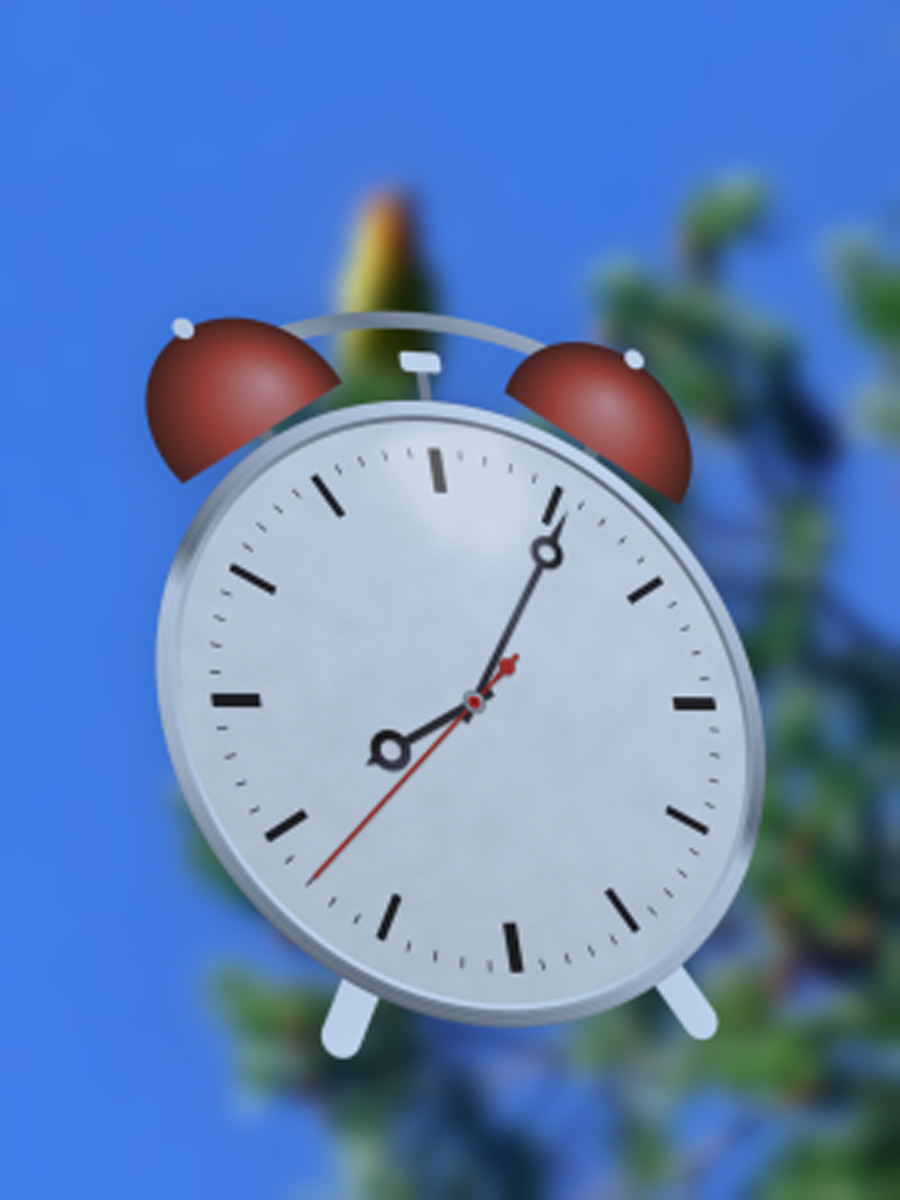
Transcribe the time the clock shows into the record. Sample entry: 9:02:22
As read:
8:05:38
